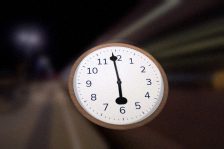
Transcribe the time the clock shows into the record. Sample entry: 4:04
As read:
5:59
